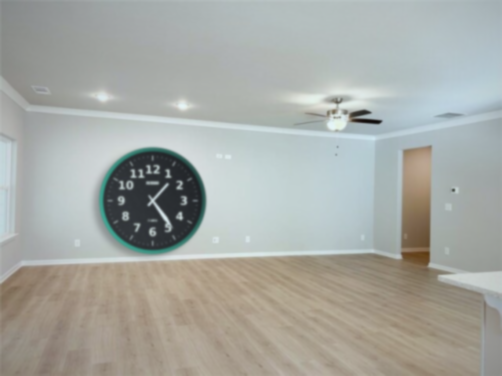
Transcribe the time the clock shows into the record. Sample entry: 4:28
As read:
1:24
